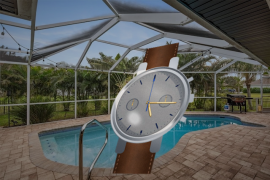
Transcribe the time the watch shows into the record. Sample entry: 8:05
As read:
5:16
